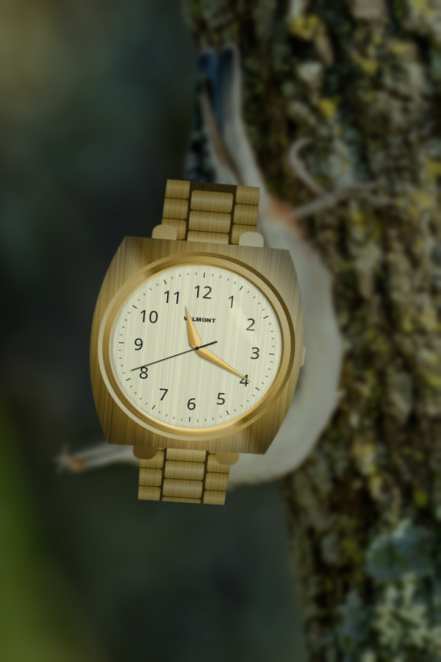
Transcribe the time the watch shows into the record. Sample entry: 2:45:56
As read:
11:19:41
